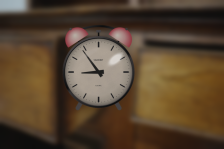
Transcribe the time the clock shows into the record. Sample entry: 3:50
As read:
8:54
